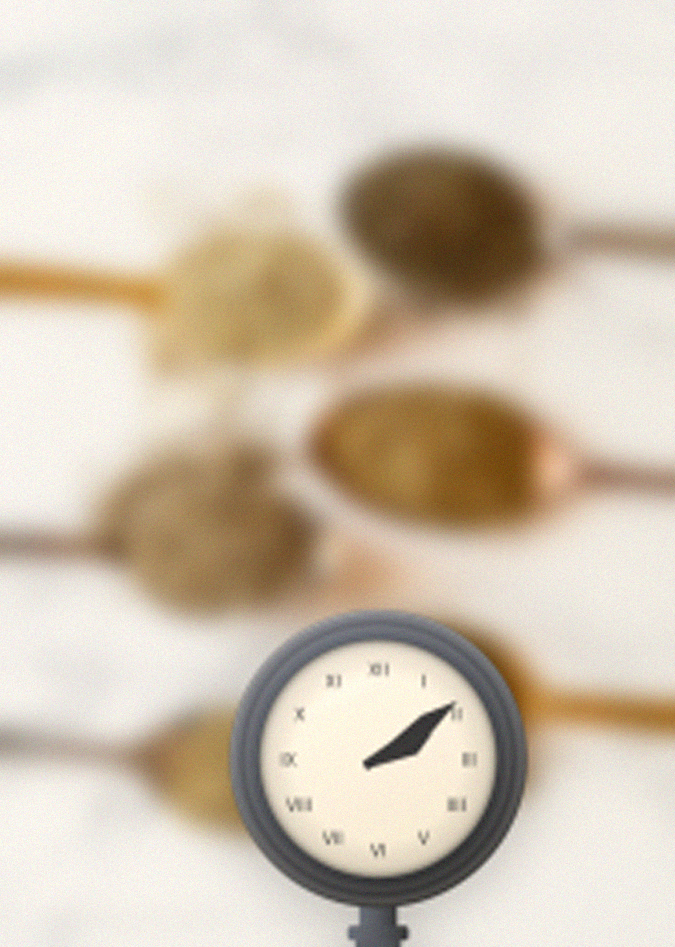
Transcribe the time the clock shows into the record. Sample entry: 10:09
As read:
2:09
